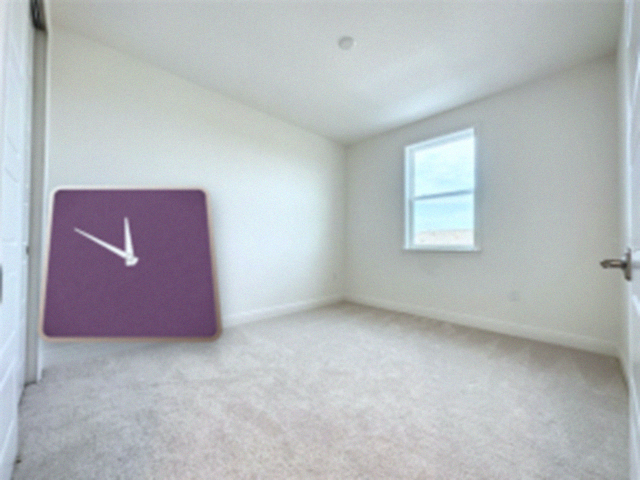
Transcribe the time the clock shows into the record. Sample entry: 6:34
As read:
11:50
